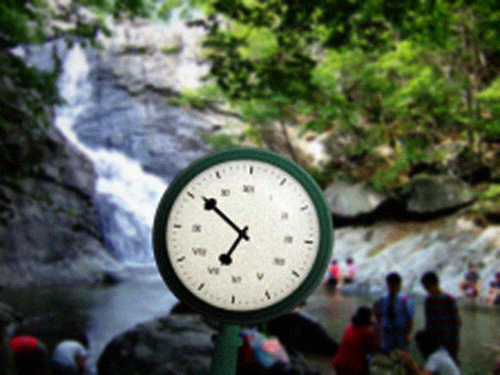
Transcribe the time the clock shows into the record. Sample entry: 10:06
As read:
6:51
